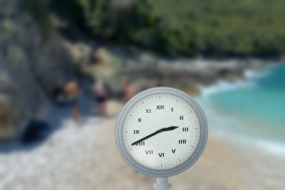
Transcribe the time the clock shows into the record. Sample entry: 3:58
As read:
2:41
